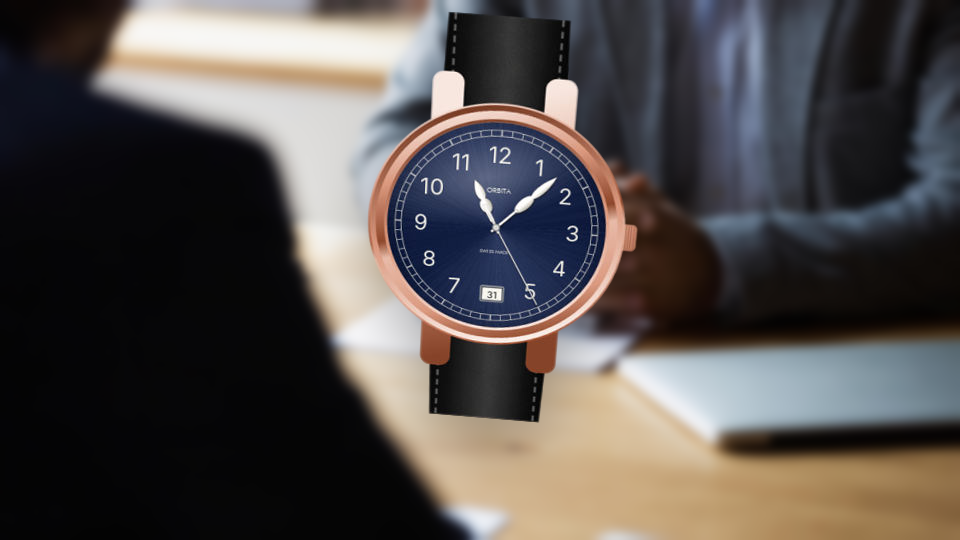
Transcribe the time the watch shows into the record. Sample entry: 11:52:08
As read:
11:07:25
